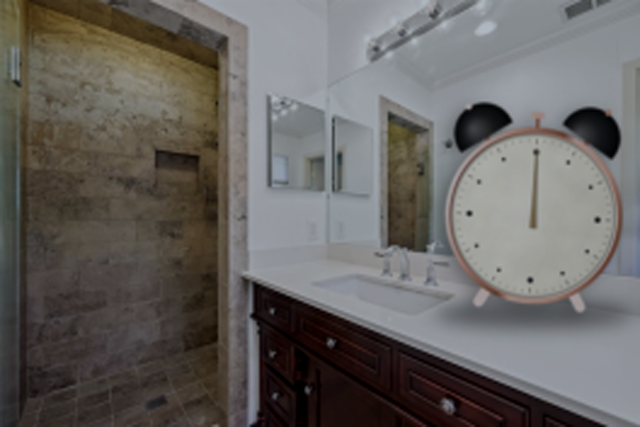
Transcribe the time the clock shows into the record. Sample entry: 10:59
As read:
12:00
